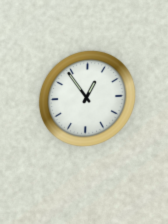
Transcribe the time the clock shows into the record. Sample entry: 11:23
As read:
12:54
